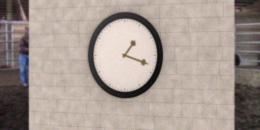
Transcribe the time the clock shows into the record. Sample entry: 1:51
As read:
1:18
